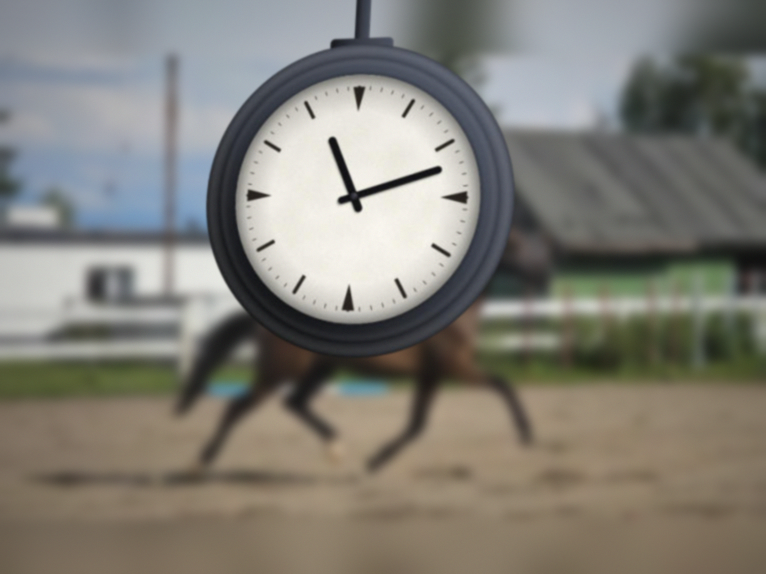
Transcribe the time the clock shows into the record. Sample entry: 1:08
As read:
11:12
